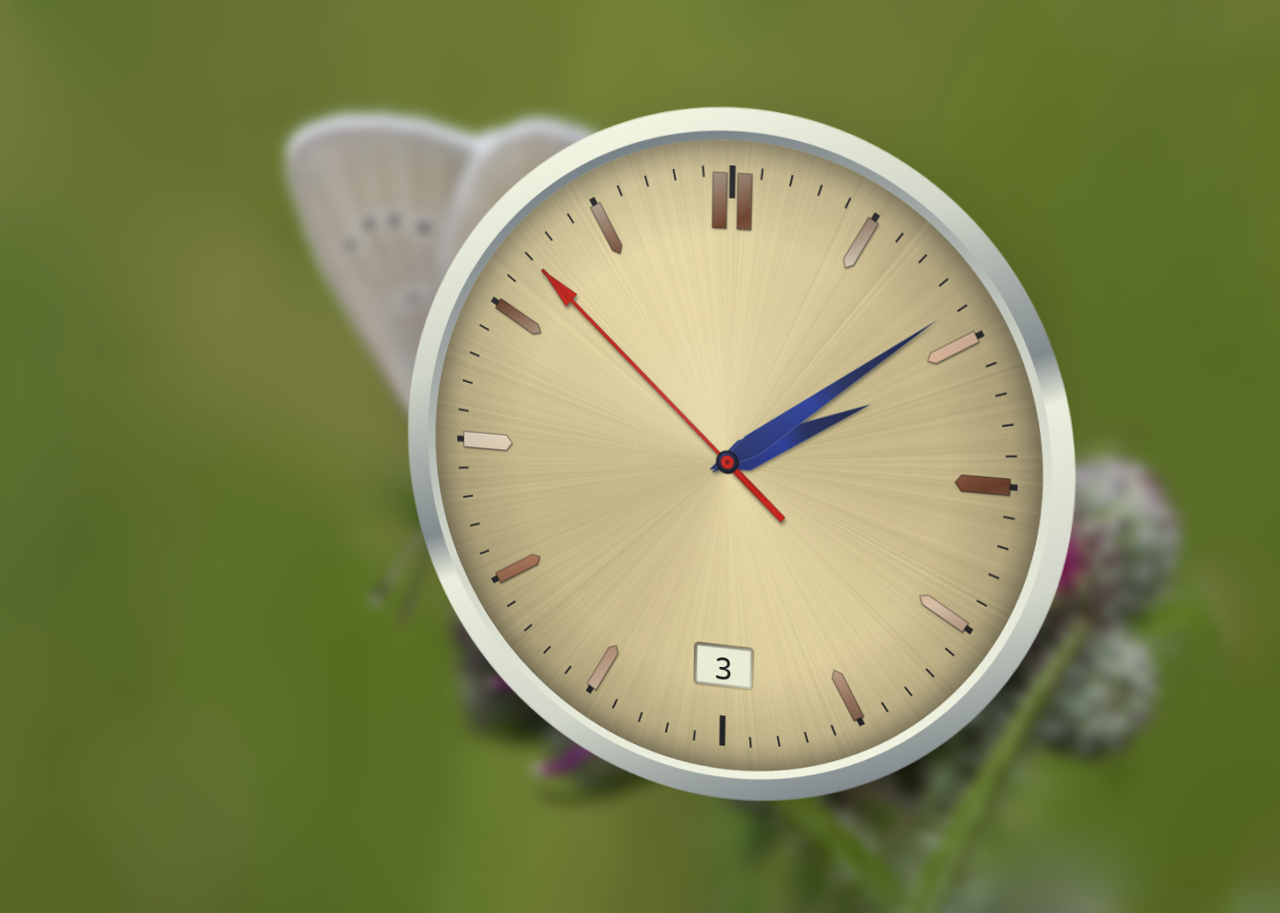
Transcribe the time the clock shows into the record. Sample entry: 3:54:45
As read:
2:08:52
